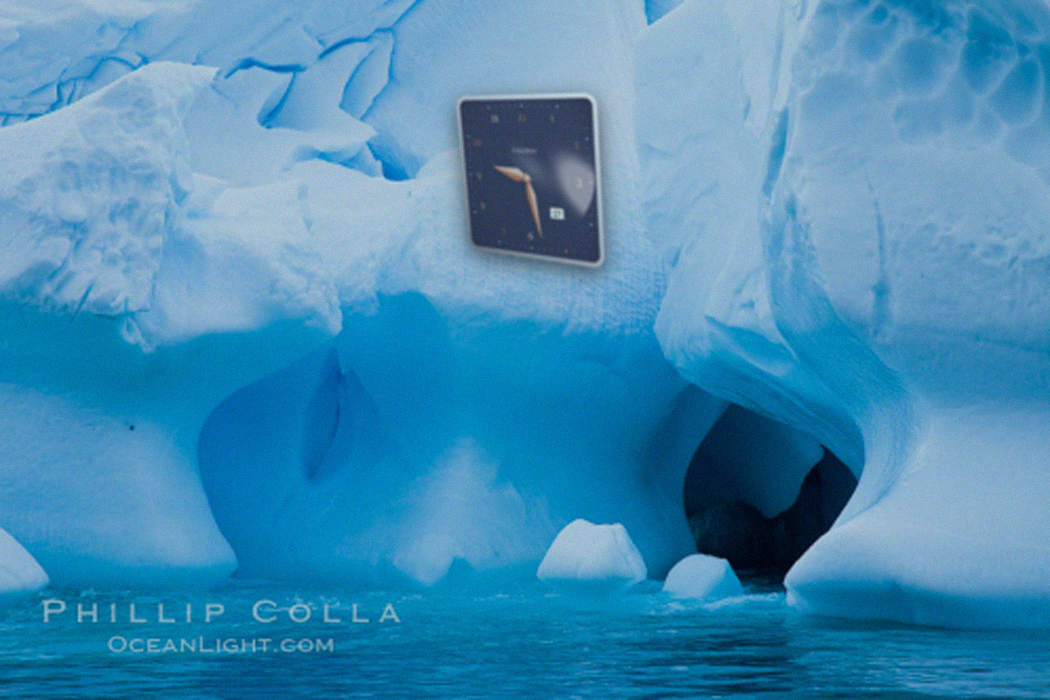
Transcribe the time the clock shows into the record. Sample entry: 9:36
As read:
9:28
